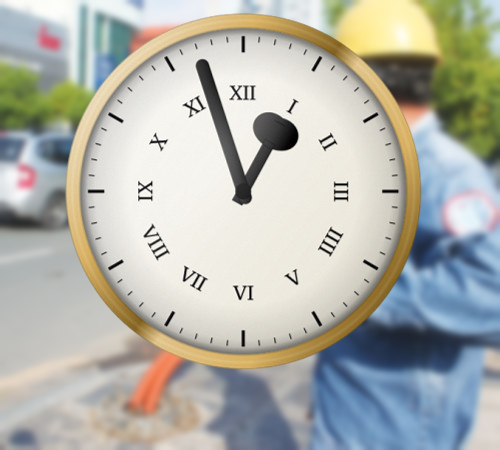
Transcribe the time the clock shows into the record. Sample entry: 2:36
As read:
12:57
